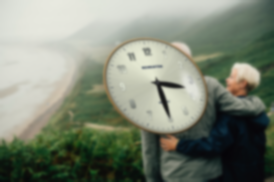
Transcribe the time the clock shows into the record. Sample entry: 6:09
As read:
3:30
